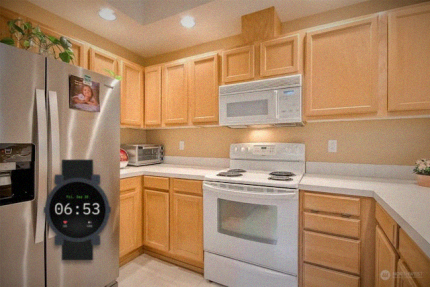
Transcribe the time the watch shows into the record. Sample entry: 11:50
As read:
6:53
